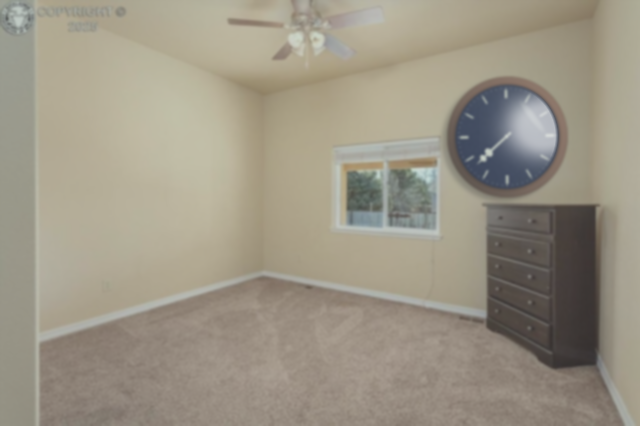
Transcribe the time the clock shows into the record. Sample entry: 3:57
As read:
7:38
